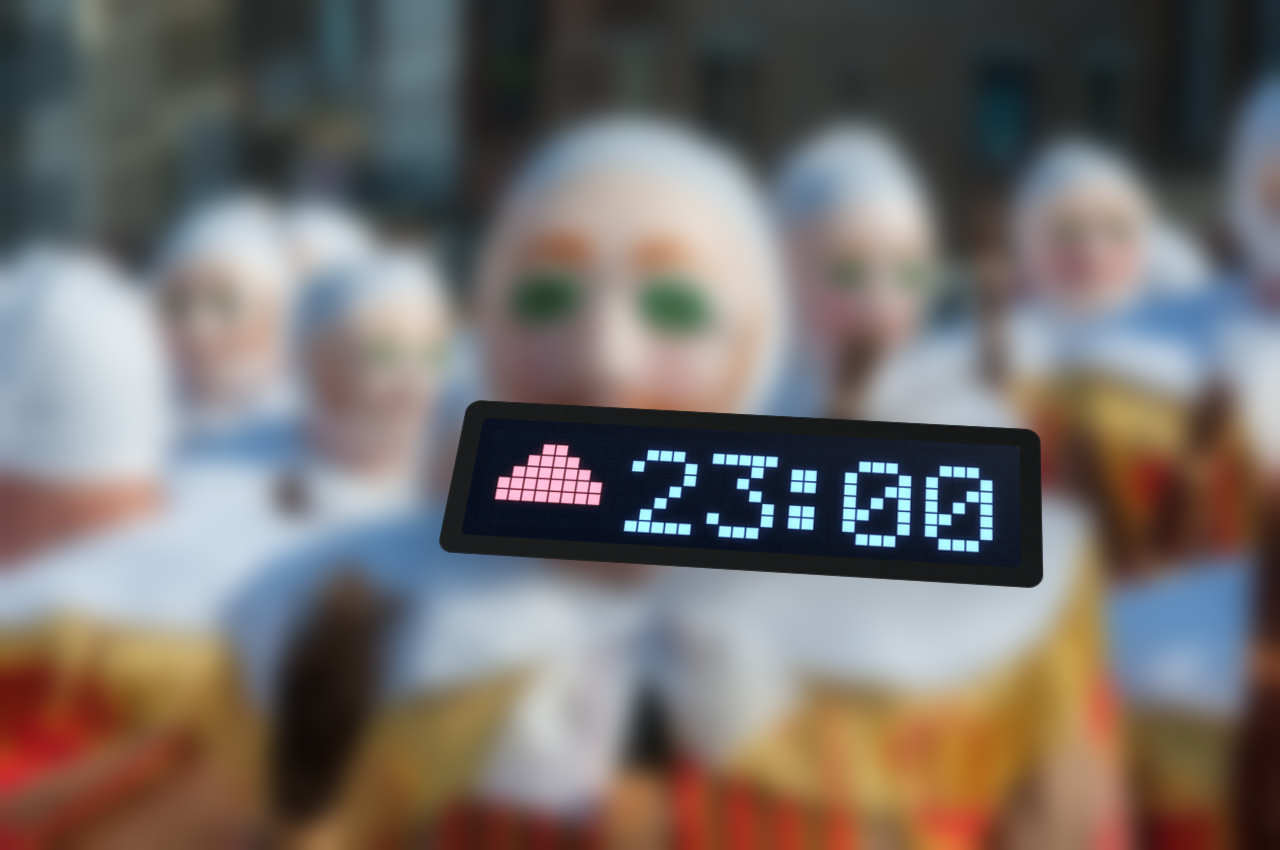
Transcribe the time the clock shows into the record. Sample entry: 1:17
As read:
23:00
